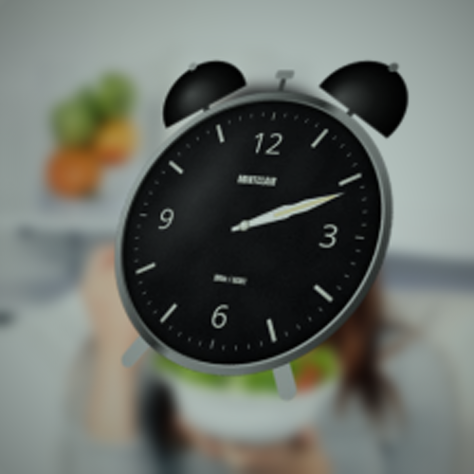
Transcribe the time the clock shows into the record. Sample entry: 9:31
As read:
2:11
